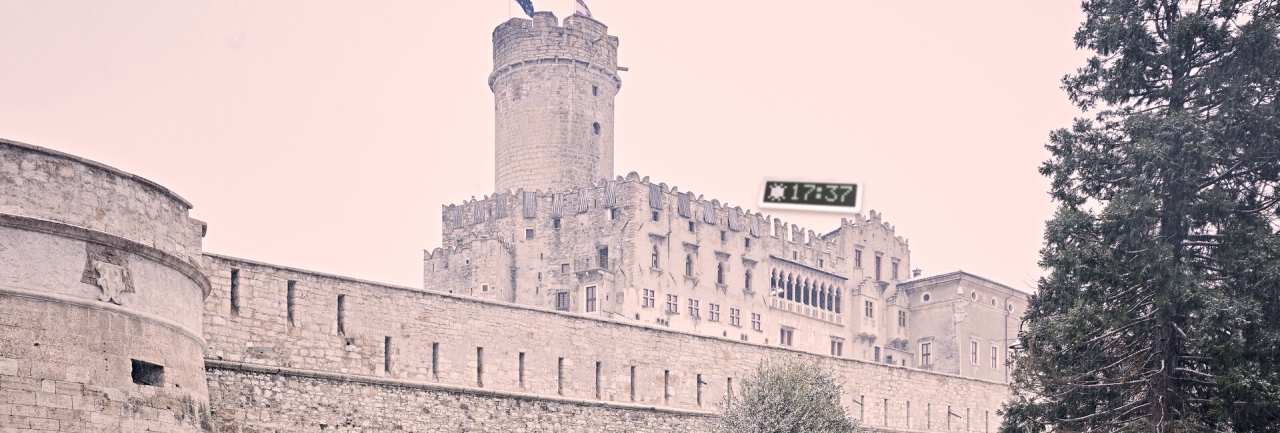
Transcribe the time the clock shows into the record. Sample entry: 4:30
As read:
17:37
